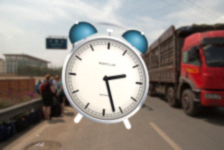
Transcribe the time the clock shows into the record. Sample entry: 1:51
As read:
2:27
